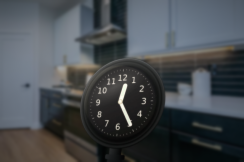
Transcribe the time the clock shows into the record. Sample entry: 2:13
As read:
12:25
